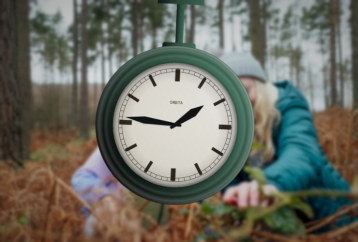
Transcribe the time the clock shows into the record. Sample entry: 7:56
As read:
1:46
